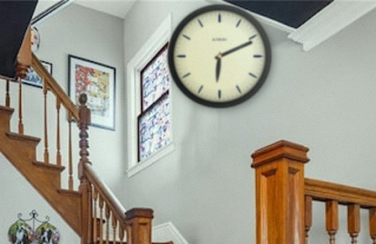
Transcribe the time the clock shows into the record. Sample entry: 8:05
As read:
6:11
